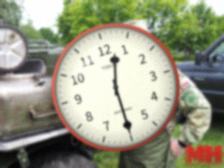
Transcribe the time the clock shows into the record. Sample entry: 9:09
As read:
12:30
